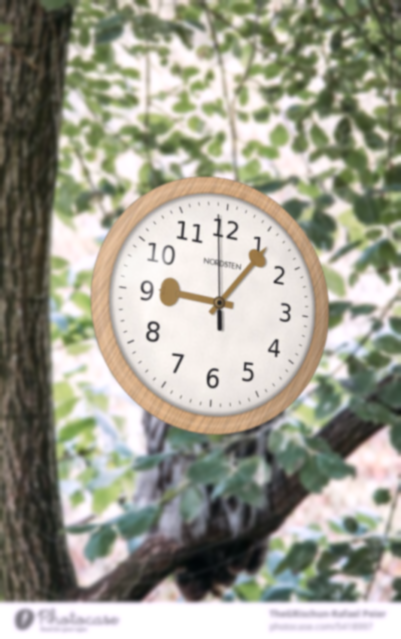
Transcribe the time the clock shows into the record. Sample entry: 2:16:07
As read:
9:05:59
